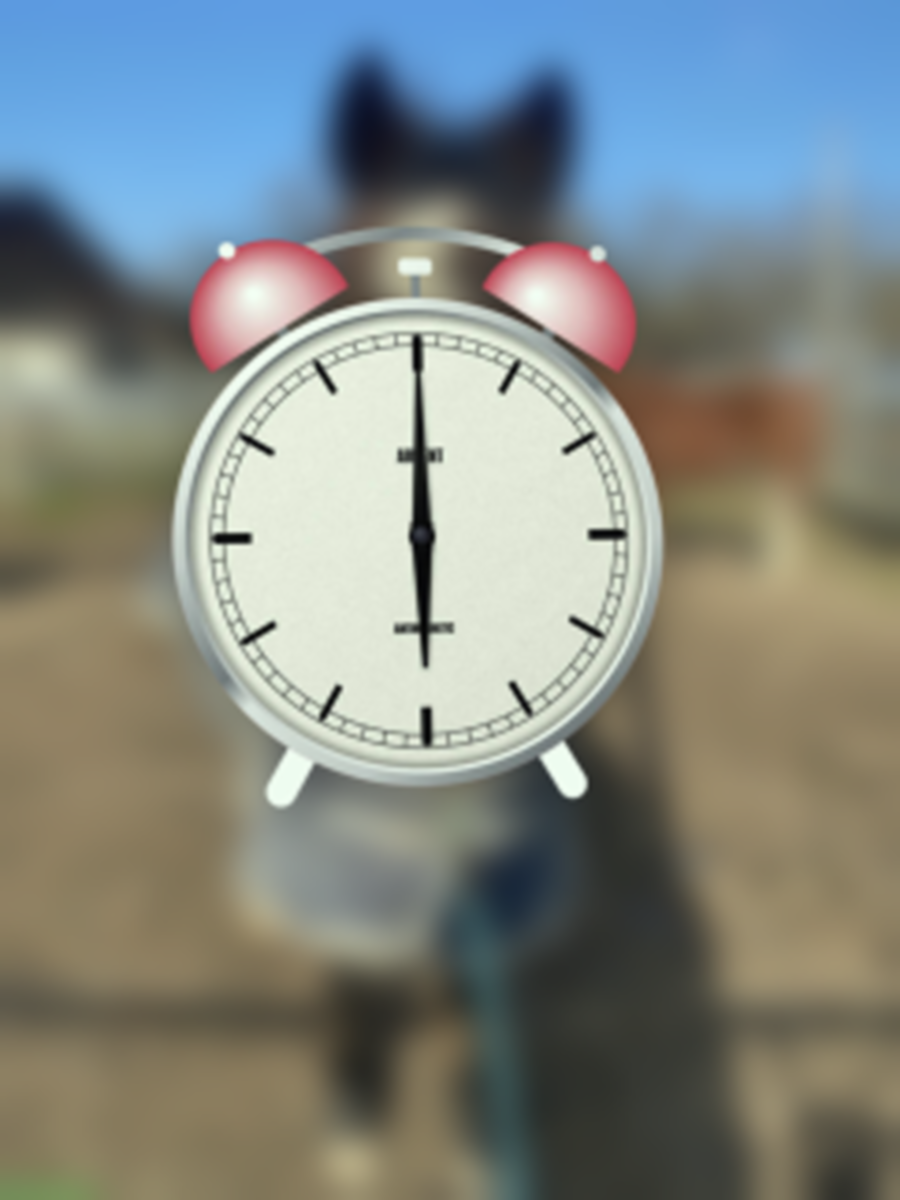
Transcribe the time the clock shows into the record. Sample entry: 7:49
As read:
6:00
